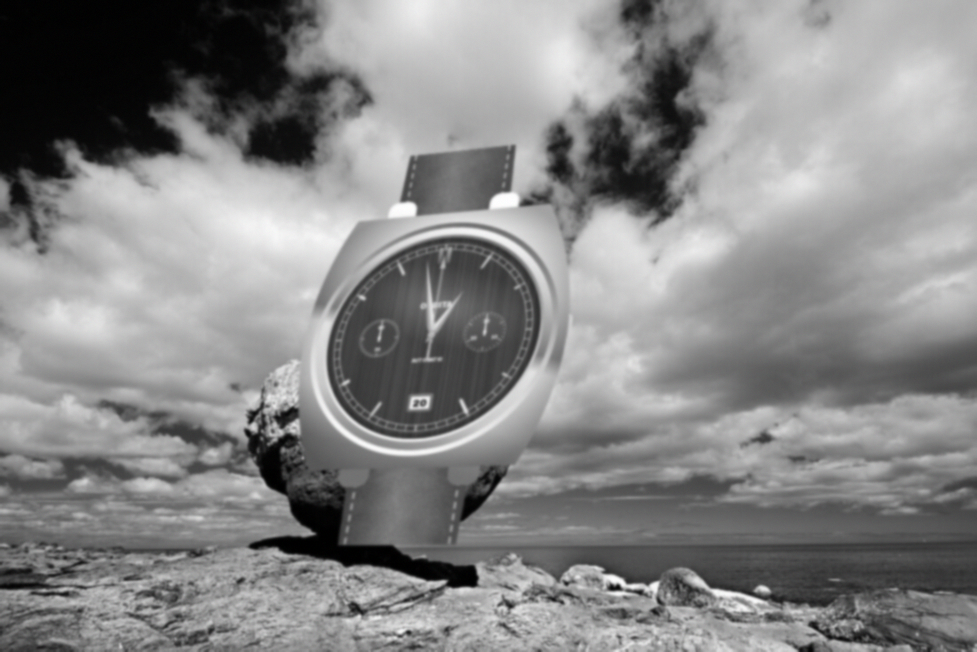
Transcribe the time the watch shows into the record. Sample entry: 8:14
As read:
12:58
